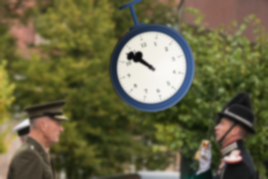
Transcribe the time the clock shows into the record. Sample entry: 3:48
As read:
10:53
